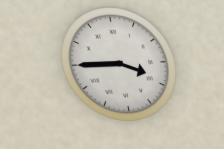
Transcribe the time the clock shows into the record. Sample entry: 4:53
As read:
3:45
